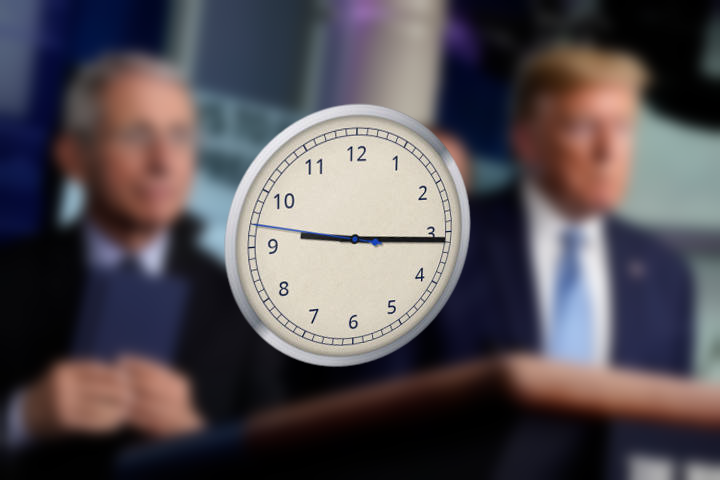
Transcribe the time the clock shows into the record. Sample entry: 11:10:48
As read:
9:15:47
